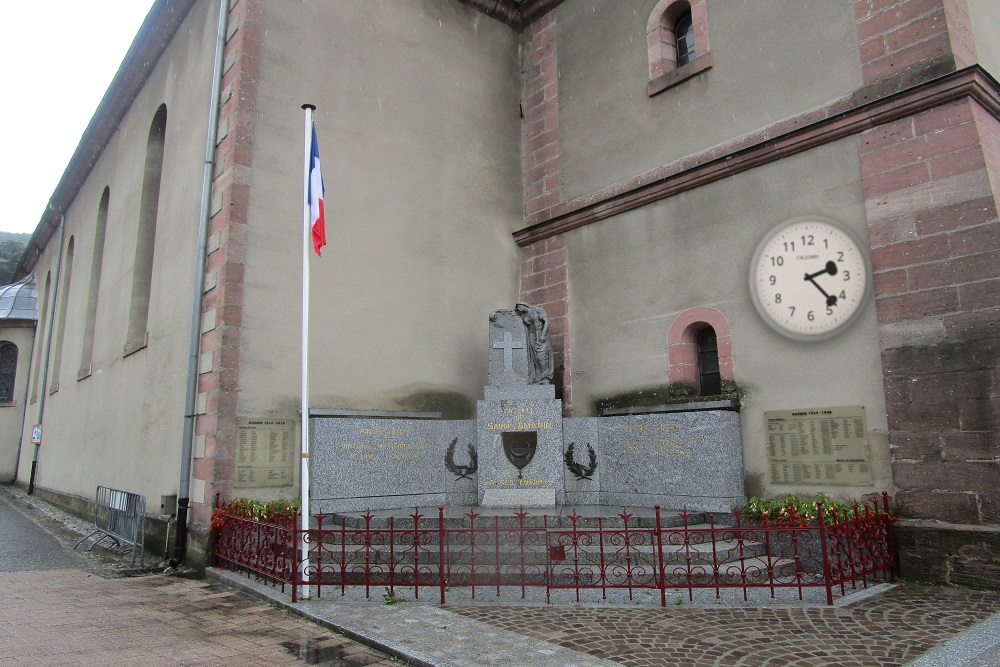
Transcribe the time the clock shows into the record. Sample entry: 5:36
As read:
2:23
